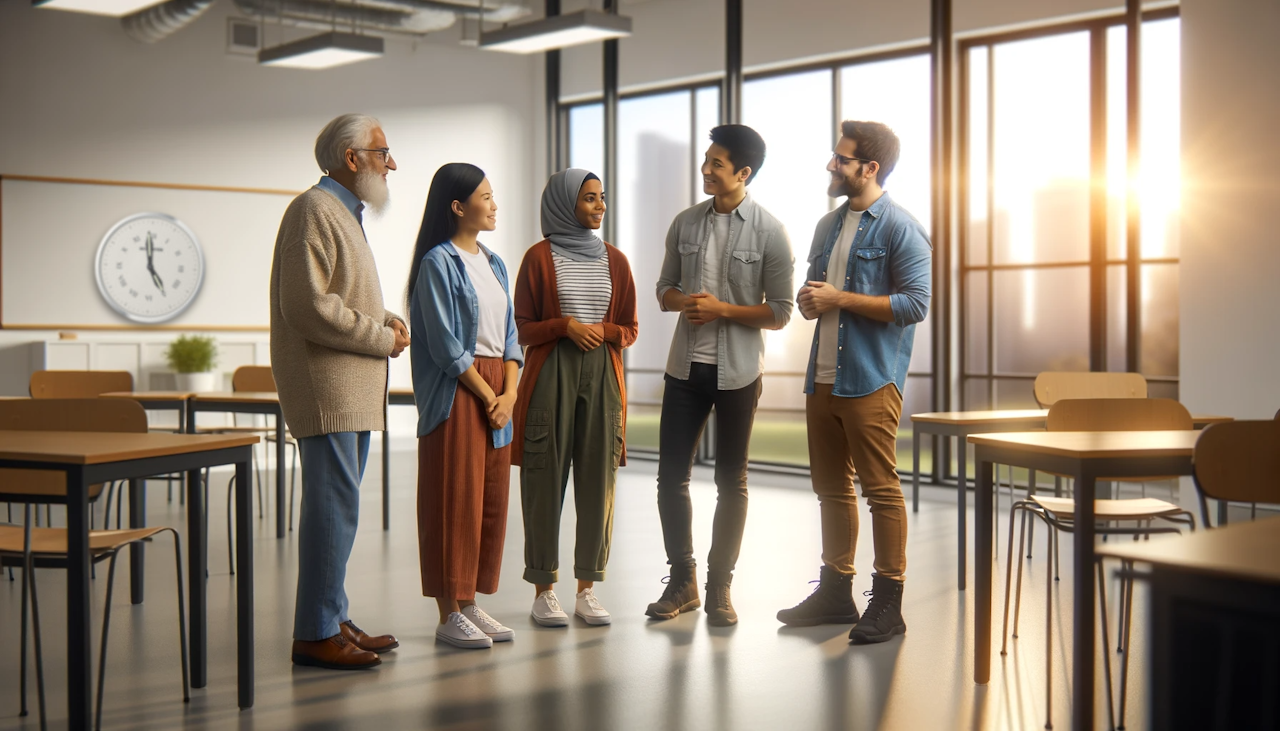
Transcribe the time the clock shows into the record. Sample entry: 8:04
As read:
4:59
